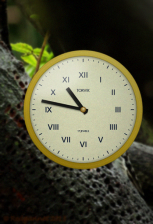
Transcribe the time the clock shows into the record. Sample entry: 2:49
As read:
10:47
